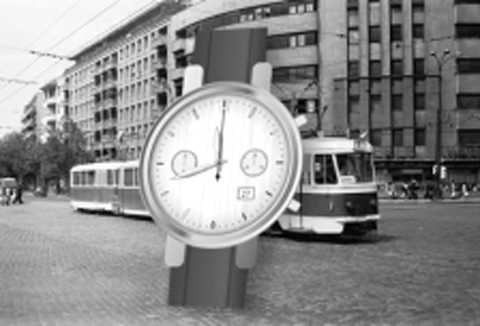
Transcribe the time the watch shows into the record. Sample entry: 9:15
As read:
11:42
